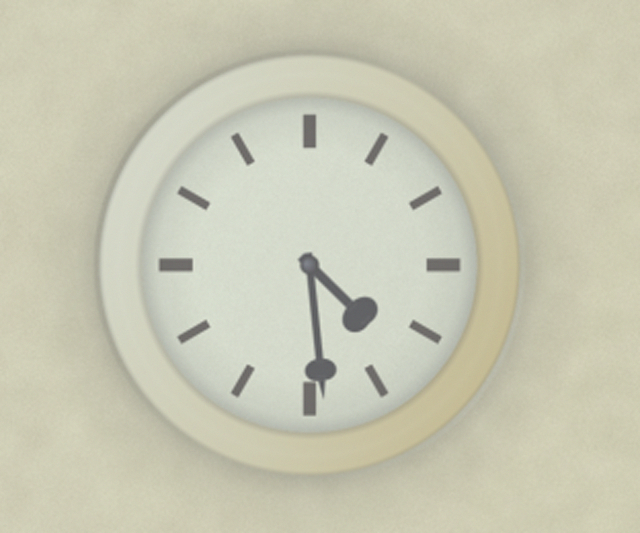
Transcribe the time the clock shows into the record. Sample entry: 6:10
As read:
4:29
